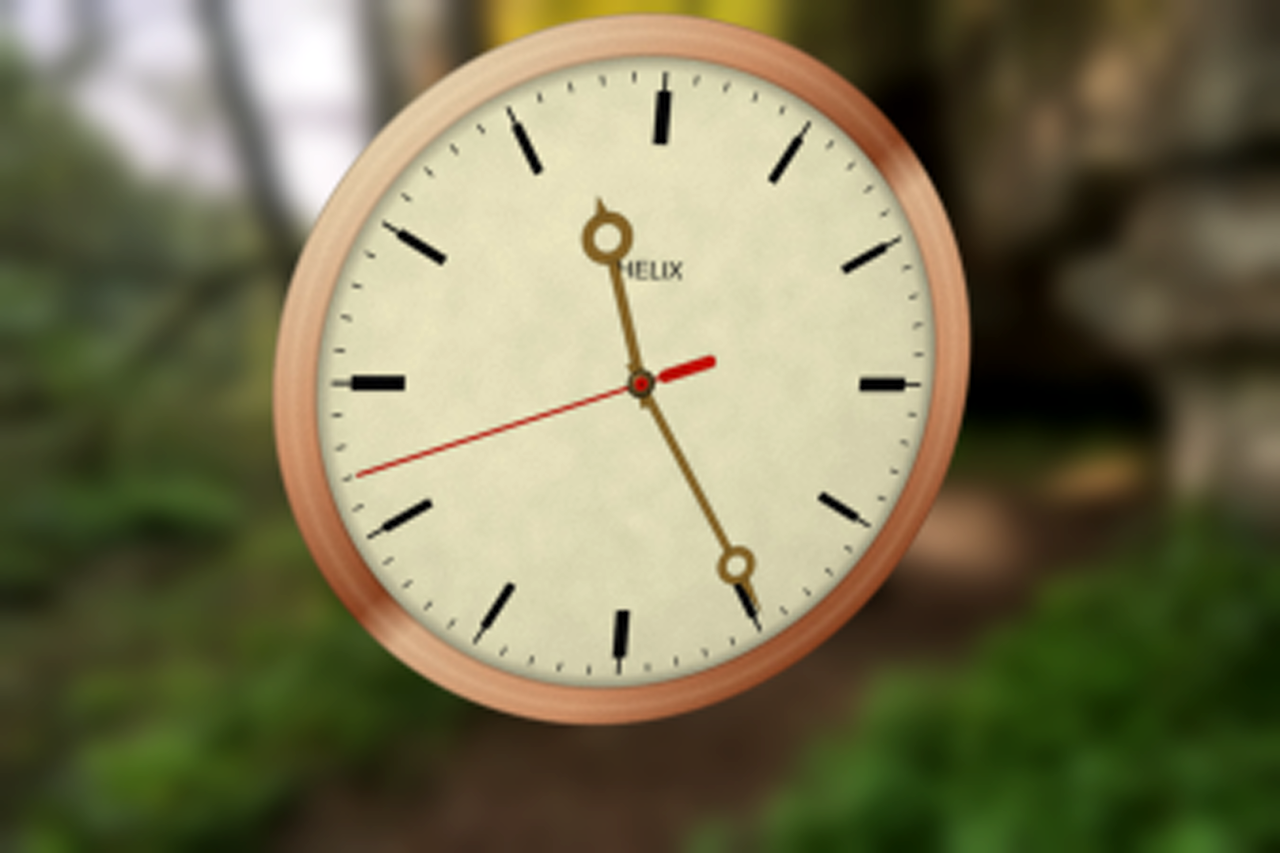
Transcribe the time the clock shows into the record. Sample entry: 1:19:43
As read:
11:24:42
